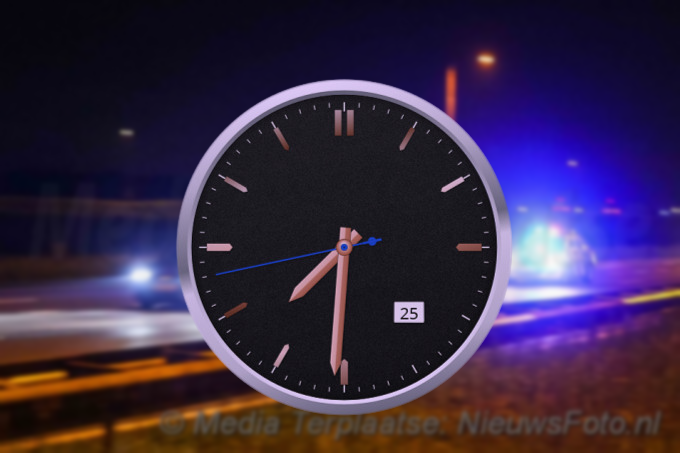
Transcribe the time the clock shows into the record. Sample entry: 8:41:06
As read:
7:30:43
